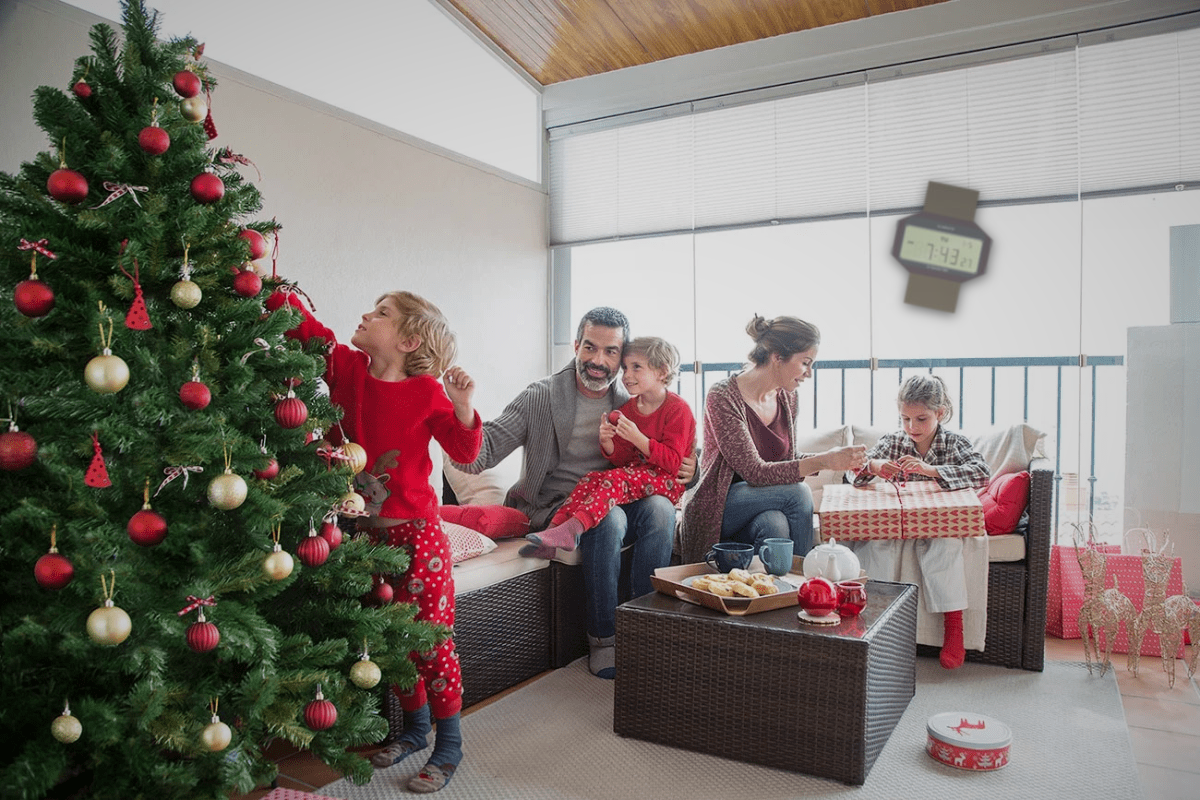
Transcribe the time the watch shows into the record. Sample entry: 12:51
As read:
7:43
